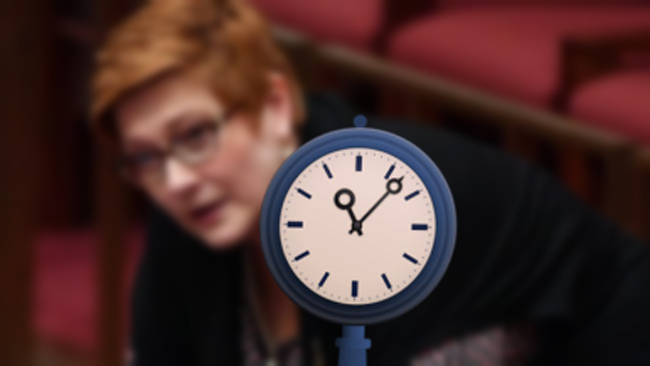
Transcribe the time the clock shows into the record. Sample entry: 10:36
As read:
11:07
